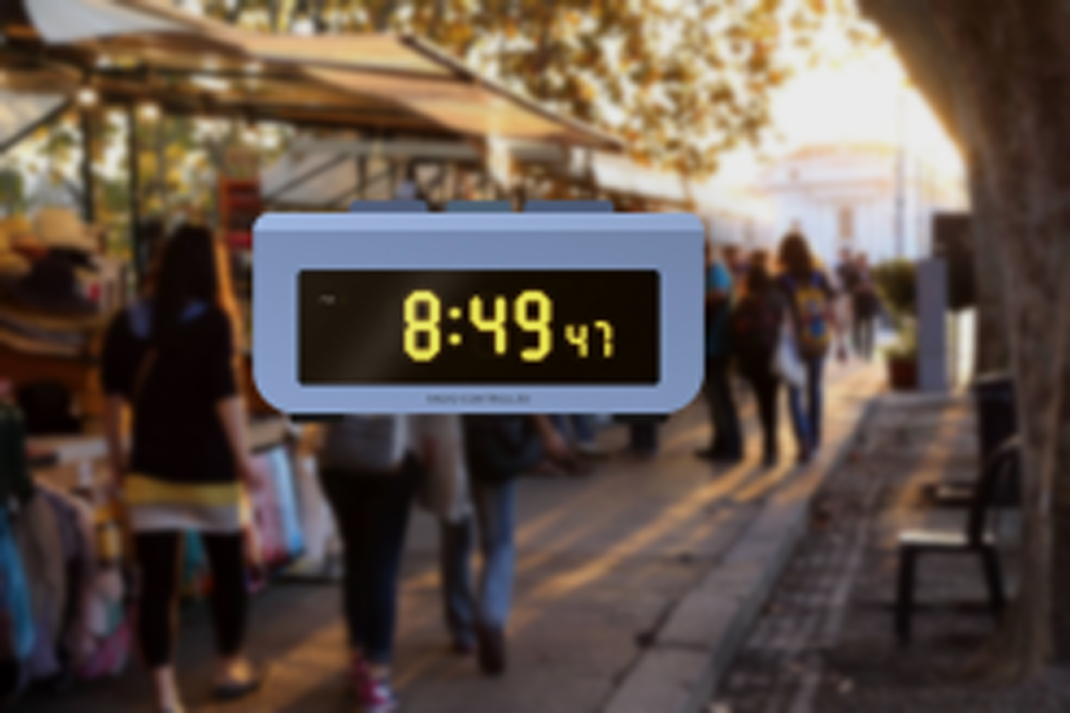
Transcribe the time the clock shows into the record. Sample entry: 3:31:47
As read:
8:49:47
